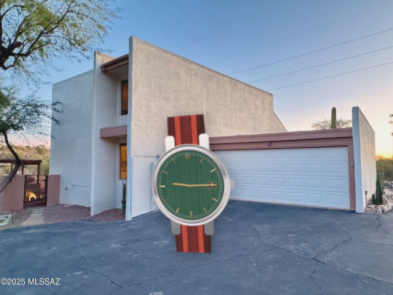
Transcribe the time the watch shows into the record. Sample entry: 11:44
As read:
9:15
